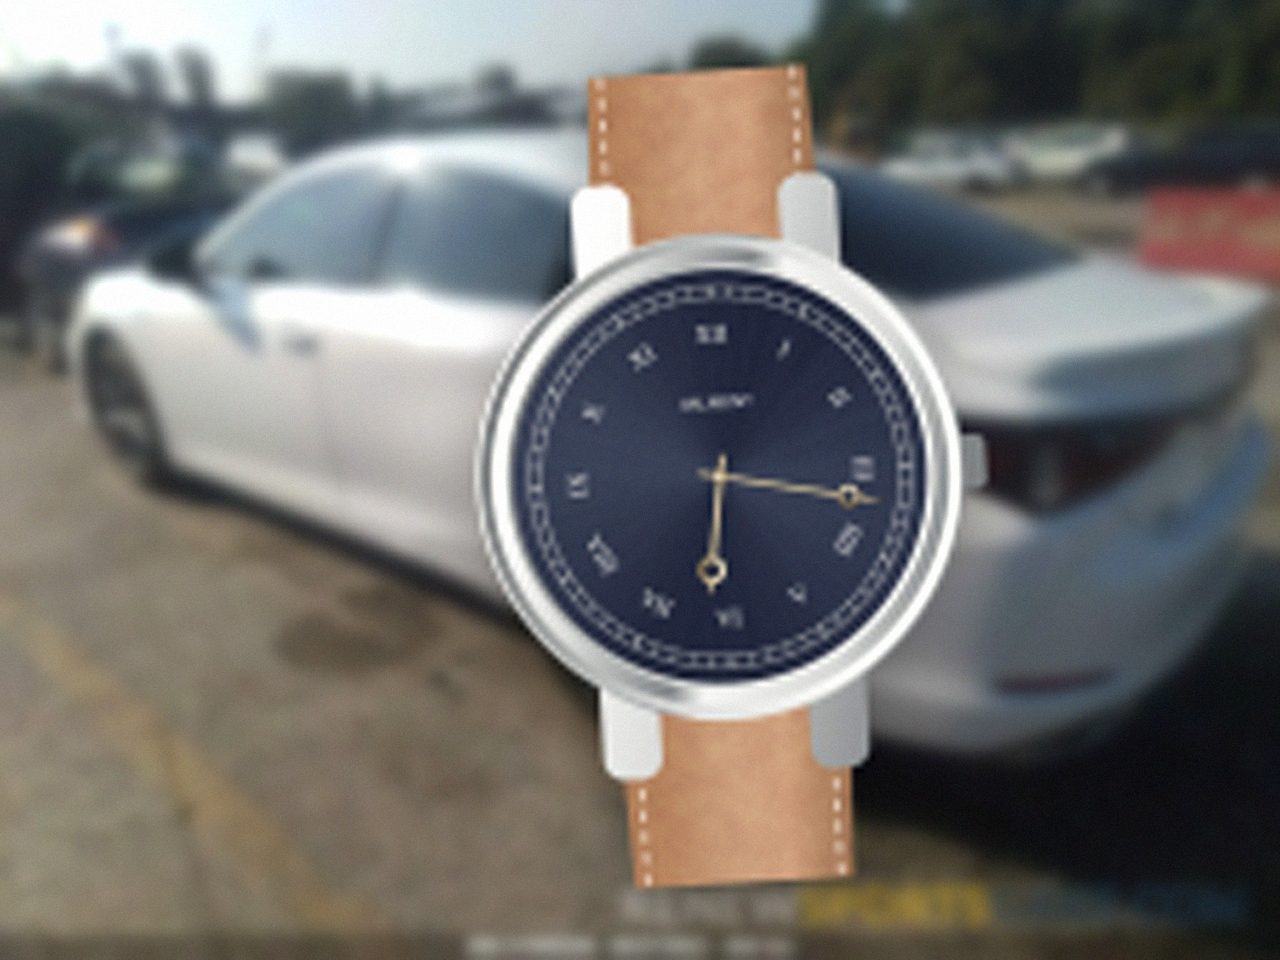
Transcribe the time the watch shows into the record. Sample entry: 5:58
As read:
6:17
